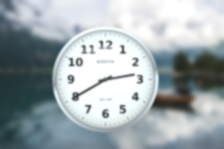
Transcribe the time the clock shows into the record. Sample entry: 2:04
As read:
2:40
